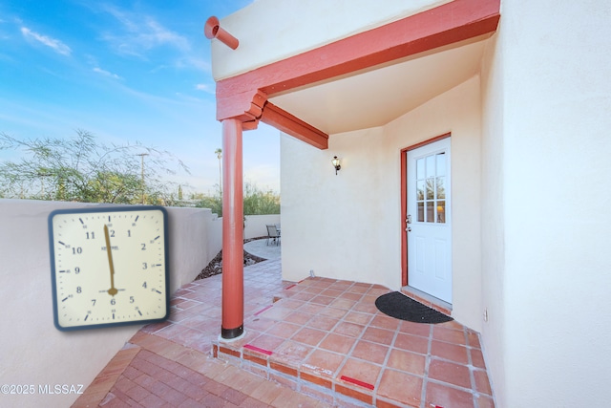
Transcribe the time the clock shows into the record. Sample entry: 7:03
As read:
5:59
